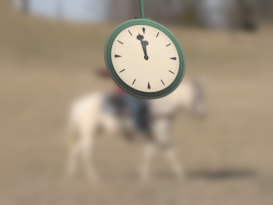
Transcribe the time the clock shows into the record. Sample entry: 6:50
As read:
11:58
